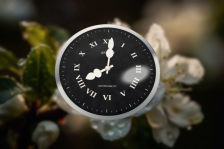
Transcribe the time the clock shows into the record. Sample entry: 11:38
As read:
8:01
